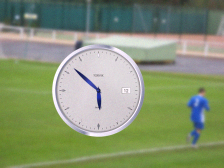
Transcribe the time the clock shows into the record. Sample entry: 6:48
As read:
5:52
